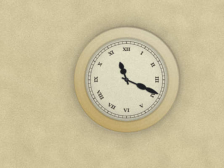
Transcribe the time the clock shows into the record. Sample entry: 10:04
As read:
11:19
